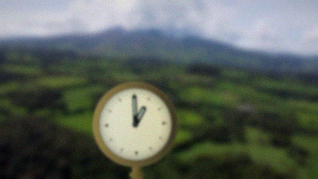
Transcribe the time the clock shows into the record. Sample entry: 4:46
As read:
1:00
